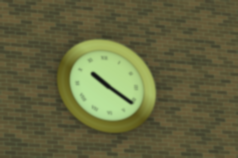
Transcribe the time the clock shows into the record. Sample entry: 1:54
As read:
10:21
